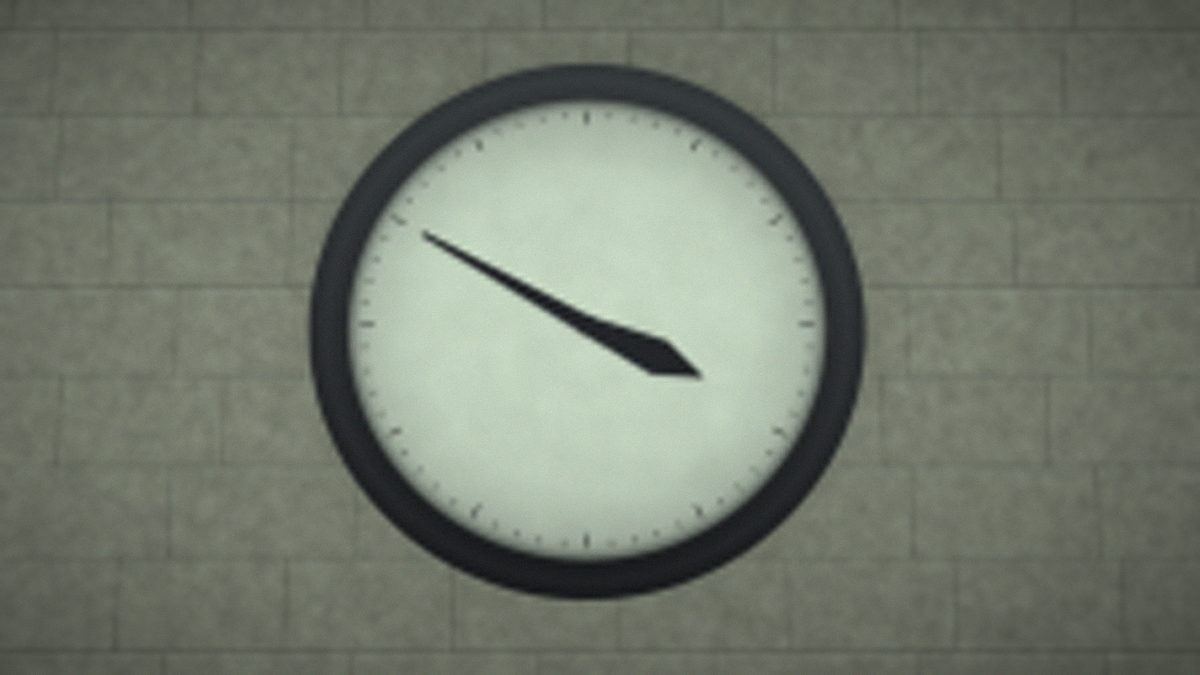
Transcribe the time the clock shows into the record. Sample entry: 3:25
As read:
3:50
